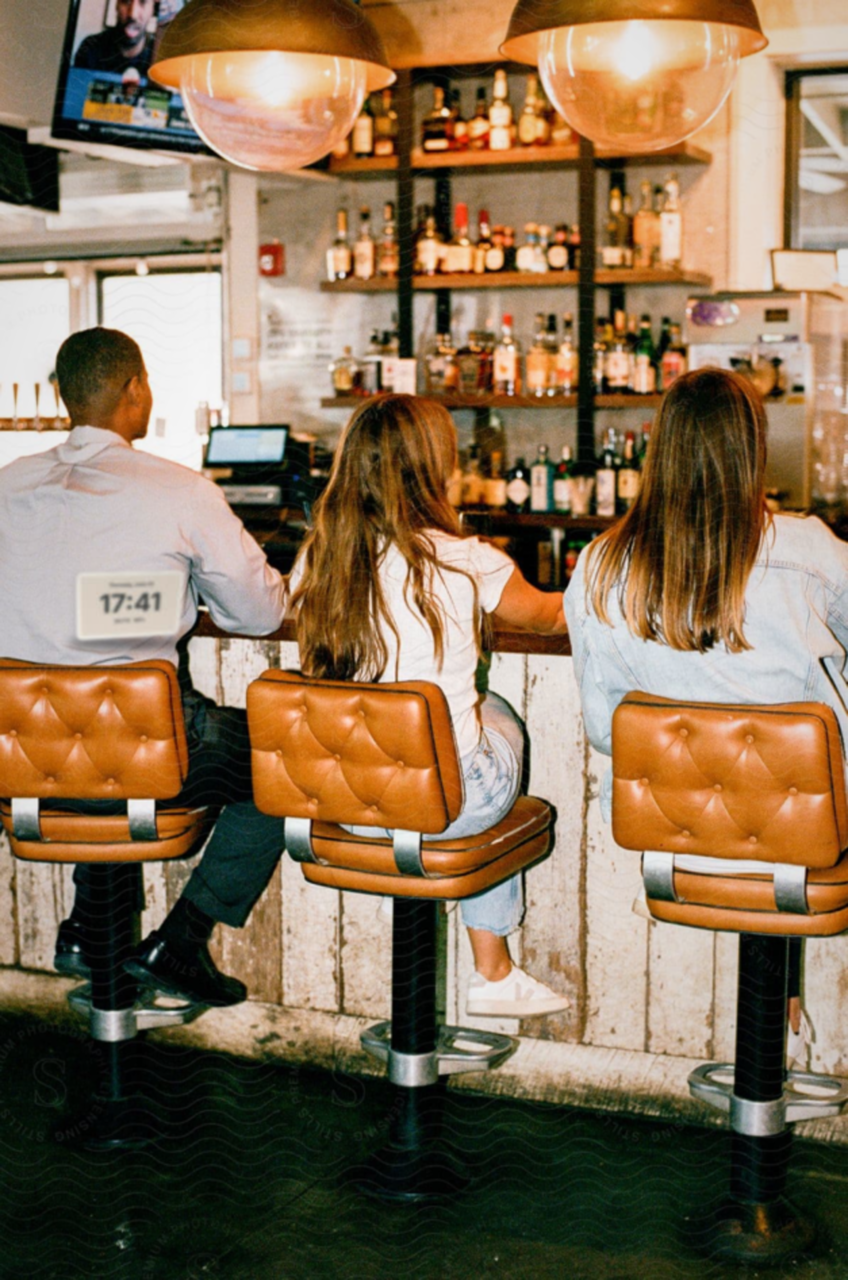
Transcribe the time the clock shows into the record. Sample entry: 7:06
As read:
17:41
